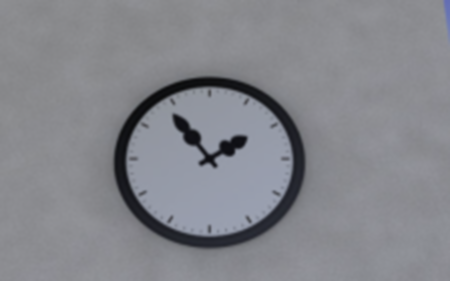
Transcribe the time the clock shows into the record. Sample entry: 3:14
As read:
1:54
